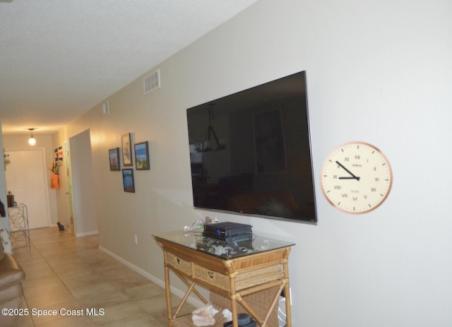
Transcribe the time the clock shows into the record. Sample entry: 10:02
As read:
8:51
